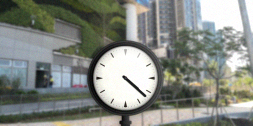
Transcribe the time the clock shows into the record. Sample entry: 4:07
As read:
4:22
